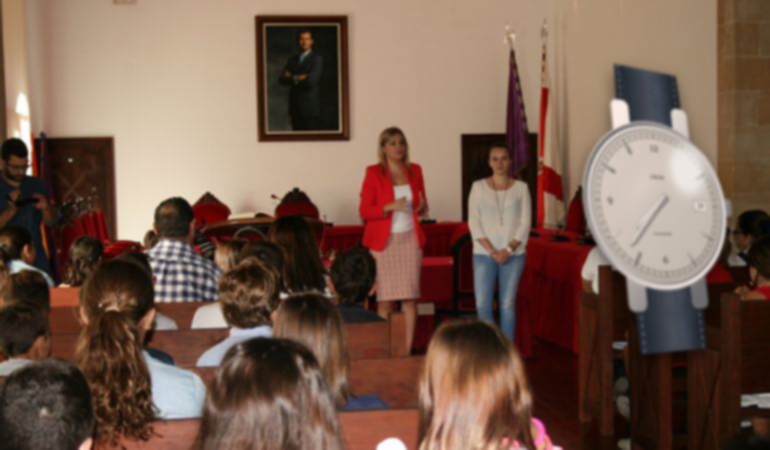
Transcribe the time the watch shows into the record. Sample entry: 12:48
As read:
7:37
